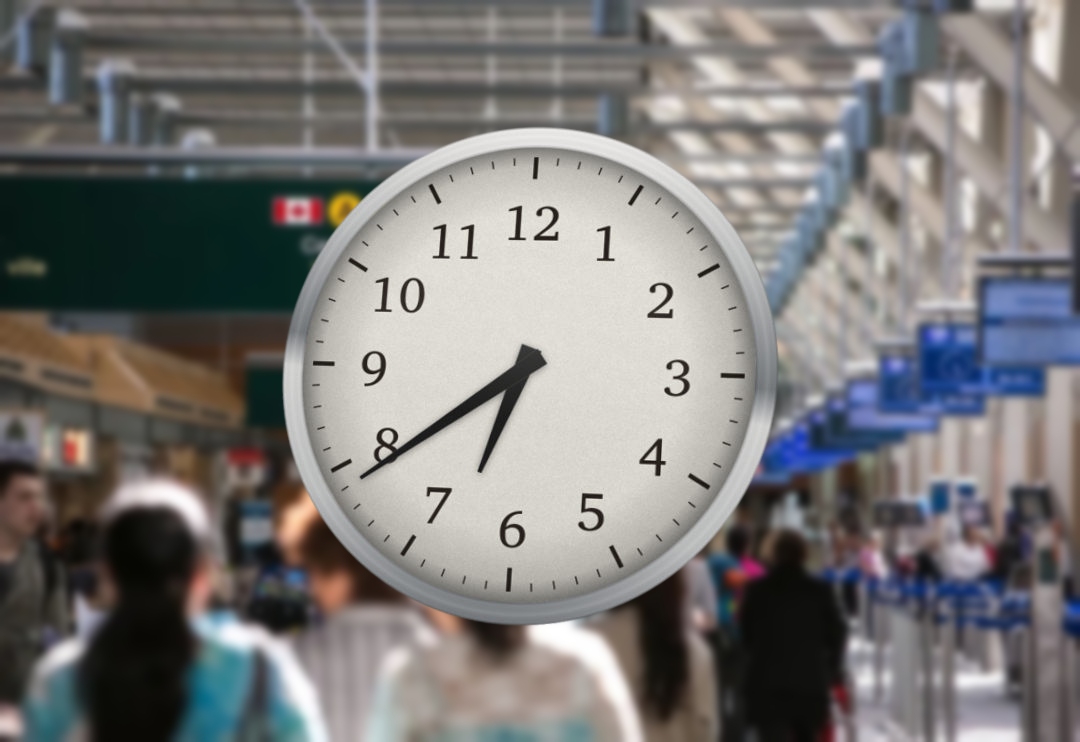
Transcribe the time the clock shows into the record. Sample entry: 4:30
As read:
6:39
